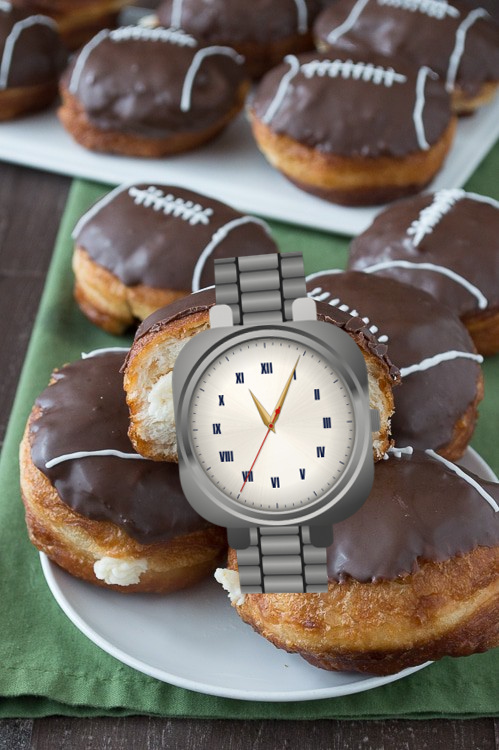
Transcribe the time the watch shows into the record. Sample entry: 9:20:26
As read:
11:04:35
